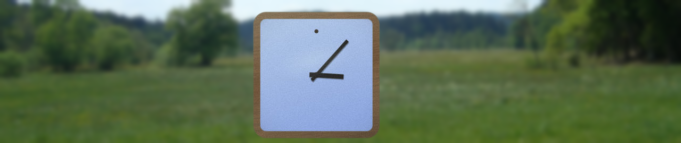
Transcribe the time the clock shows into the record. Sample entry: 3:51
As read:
3:07
